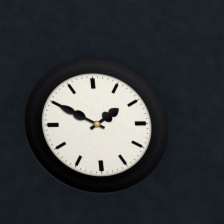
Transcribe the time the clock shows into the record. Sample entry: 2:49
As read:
1:50
